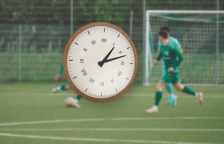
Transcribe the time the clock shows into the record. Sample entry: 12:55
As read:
1:12
